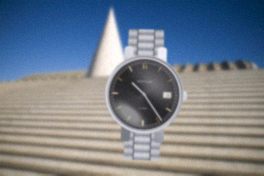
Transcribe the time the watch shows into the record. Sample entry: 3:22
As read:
10:24
